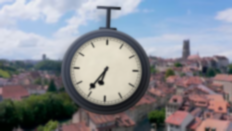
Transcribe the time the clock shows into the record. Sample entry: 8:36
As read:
6:36
